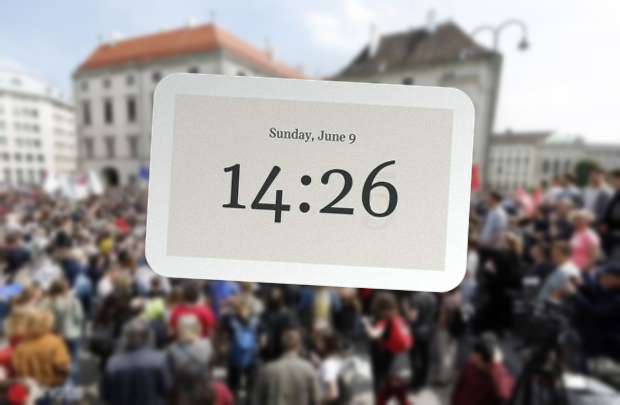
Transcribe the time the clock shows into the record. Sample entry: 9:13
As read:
14:26
